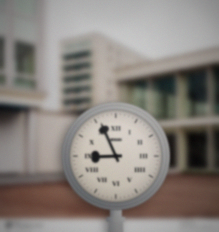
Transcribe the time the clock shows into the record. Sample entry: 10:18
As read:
8:56
